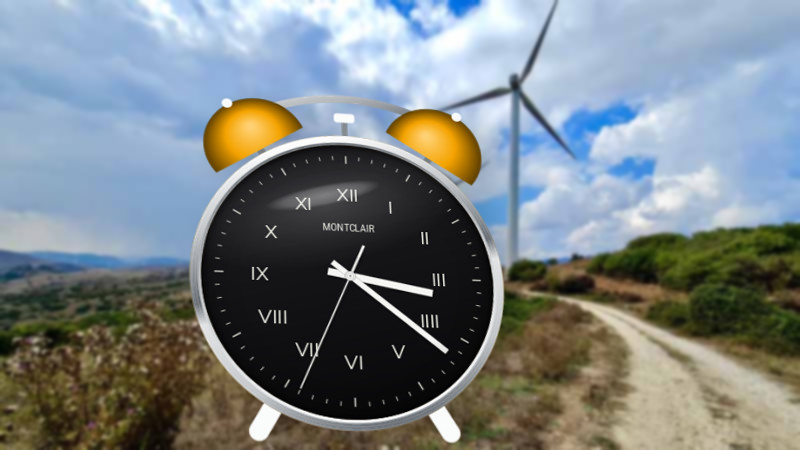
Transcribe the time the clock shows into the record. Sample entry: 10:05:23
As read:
3:21:34
